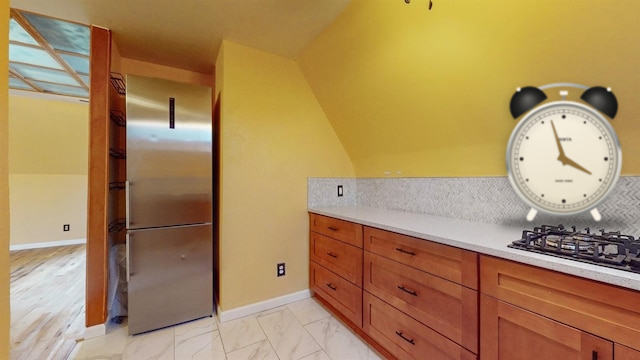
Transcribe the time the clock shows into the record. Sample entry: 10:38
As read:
3:57
